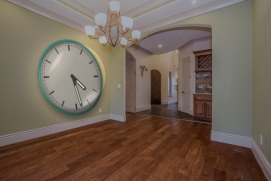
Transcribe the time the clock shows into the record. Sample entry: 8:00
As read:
4:28
